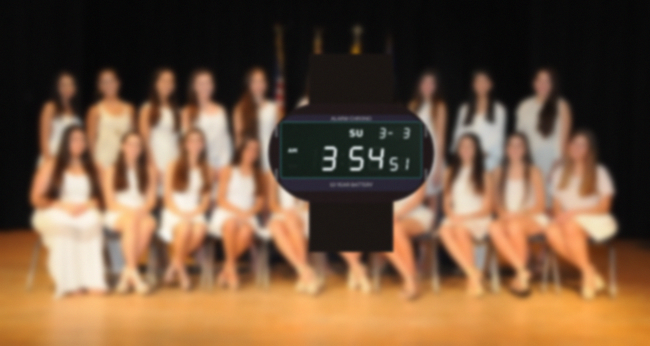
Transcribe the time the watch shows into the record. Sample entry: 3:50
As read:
3:54
